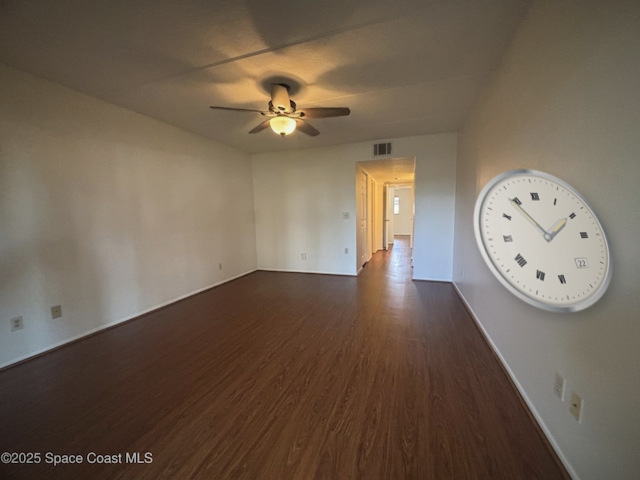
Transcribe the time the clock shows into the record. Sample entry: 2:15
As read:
1:54
